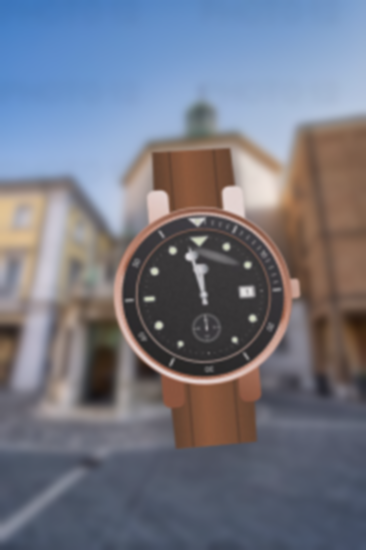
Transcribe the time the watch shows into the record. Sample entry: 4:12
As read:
11:58
